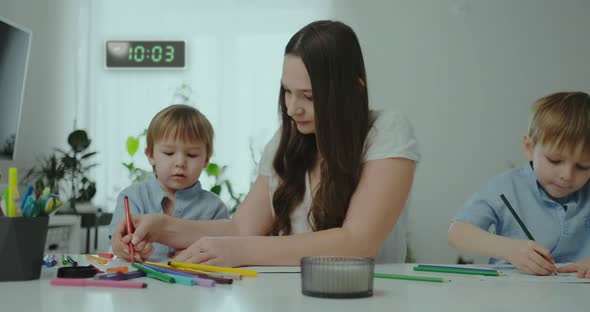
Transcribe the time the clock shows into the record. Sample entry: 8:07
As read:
10:03
